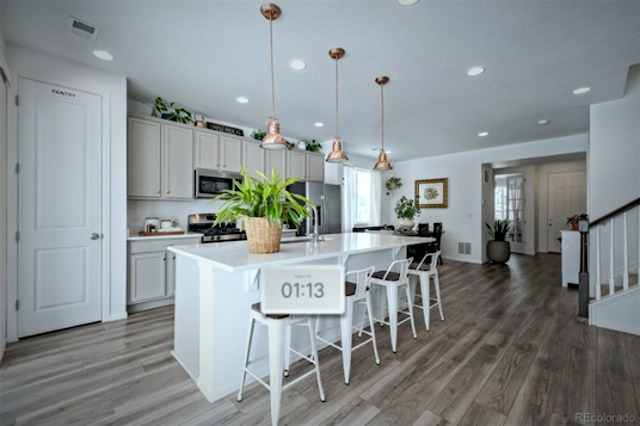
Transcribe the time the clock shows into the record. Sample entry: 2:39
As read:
1:13
